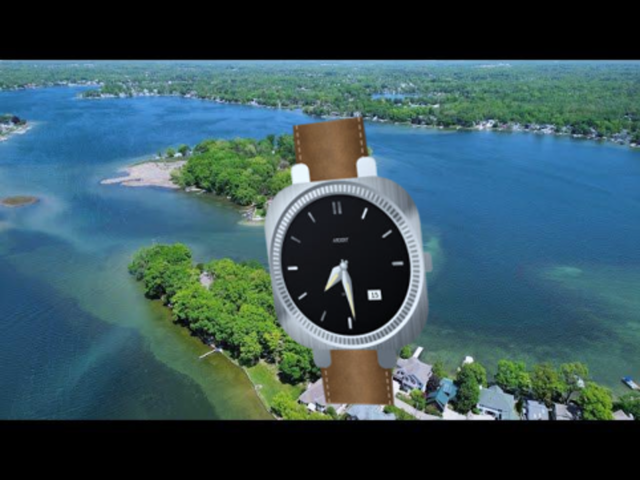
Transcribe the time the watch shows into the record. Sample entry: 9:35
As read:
7:29
